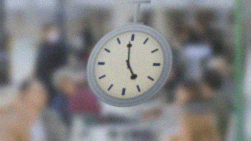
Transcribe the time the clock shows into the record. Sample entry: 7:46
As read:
4:59
